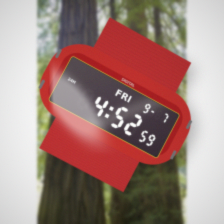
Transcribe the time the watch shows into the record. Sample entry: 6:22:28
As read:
4:52:59
